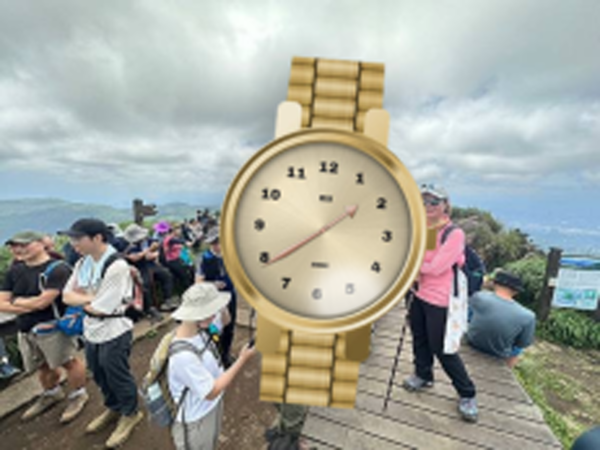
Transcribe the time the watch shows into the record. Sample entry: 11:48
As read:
1:39
